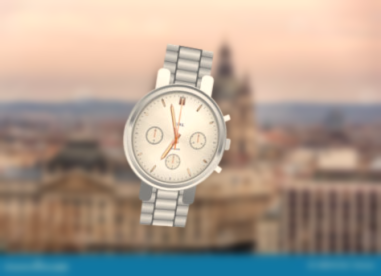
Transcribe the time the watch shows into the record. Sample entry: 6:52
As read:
6:57
